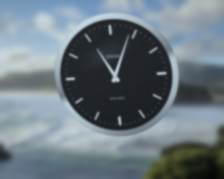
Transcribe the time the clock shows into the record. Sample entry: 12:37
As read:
11:04
